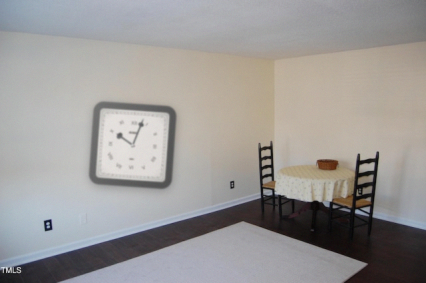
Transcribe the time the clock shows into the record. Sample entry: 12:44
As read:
10:03
